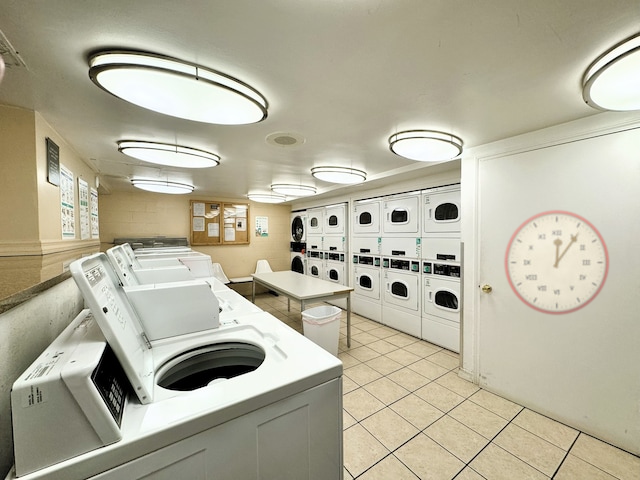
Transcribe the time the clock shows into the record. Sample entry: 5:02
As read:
12:06
